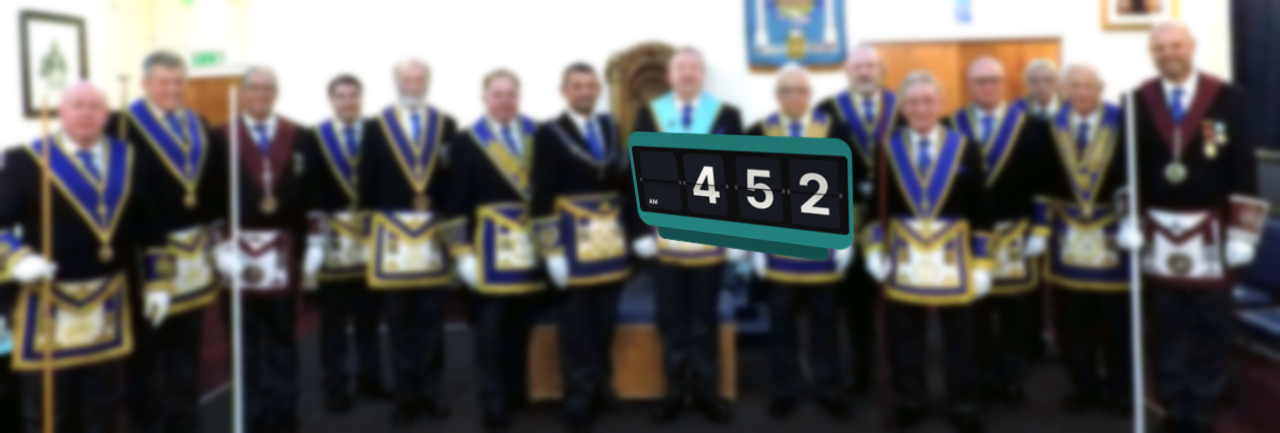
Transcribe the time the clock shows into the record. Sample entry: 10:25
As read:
4:52
